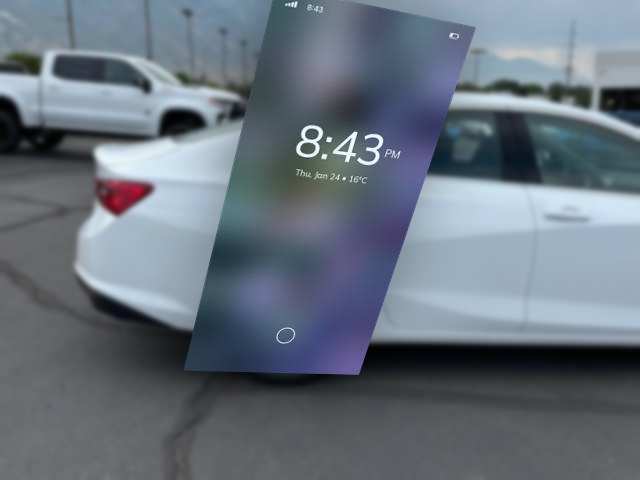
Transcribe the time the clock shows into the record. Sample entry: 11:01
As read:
8:43
